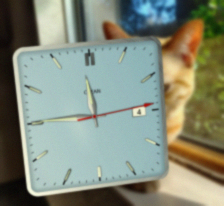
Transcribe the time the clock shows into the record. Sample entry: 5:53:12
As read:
11:45:14
